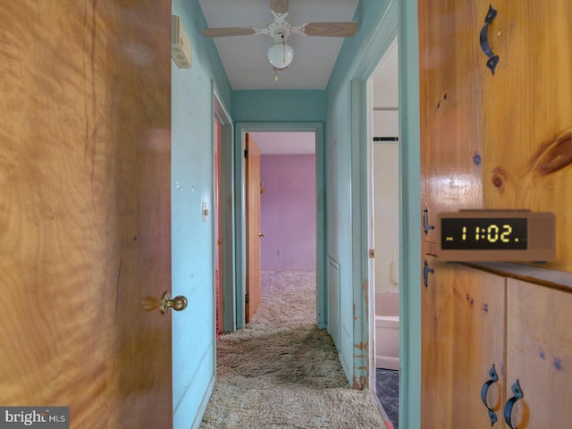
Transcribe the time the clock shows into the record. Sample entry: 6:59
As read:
11:02
